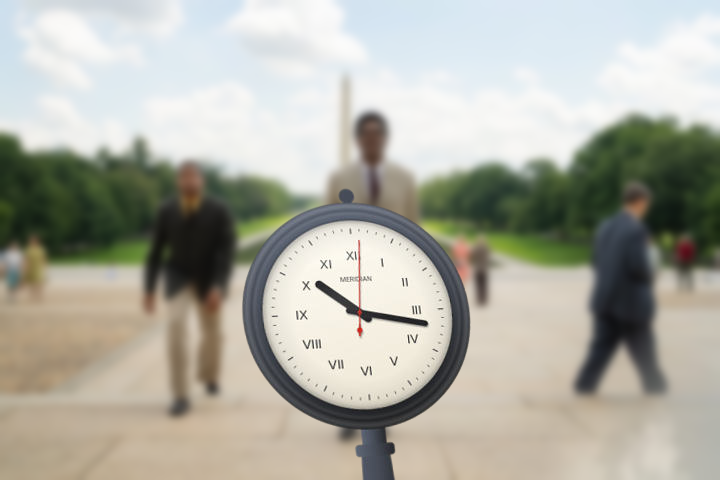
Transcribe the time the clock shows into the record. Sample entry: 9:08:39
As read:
10:17:01
